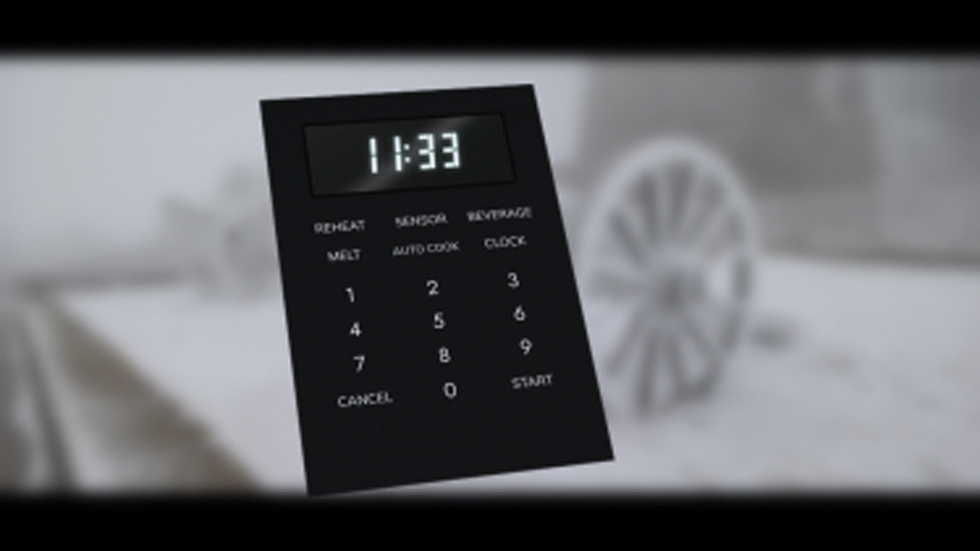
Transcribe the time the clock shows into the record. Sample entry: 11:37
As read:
11:33
